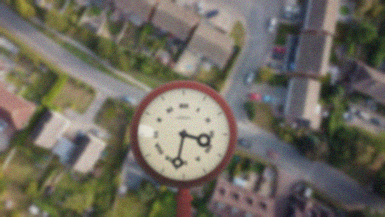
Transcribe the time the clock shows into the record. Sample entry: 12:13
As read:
3:32
